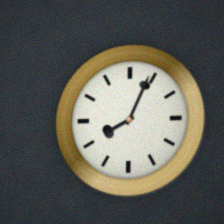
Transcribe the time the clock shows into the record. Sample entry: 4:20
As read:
8:04
